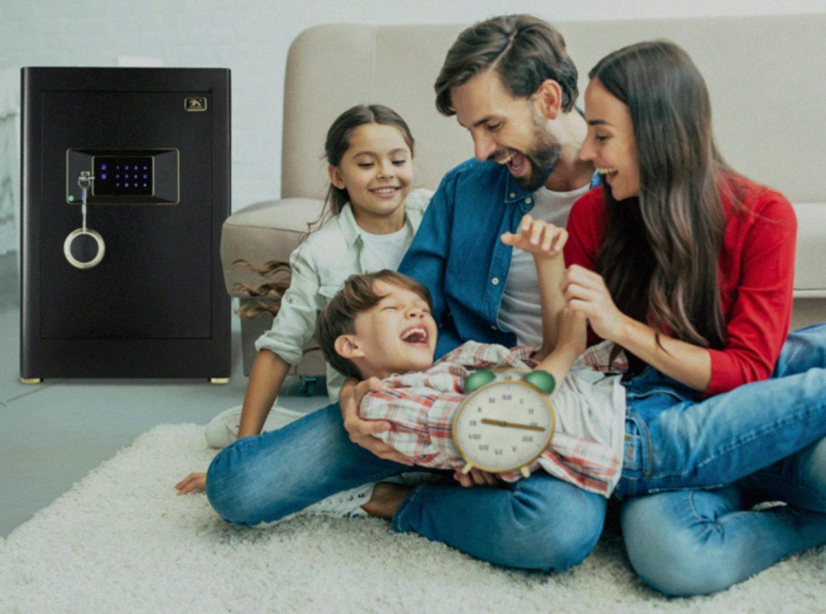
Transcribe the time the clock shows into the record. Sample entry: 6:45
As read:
9:16
